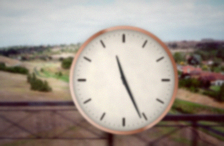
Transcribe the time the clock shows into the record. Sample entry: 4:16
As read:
11:26
